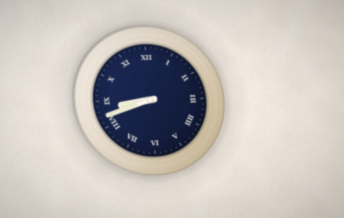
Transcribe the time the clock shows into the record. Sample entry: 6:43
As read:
8:42
